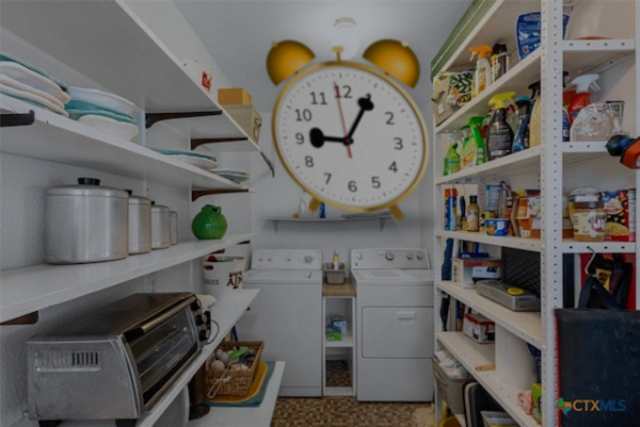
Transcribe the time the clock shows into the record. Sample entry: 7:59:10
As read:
9:04:59
